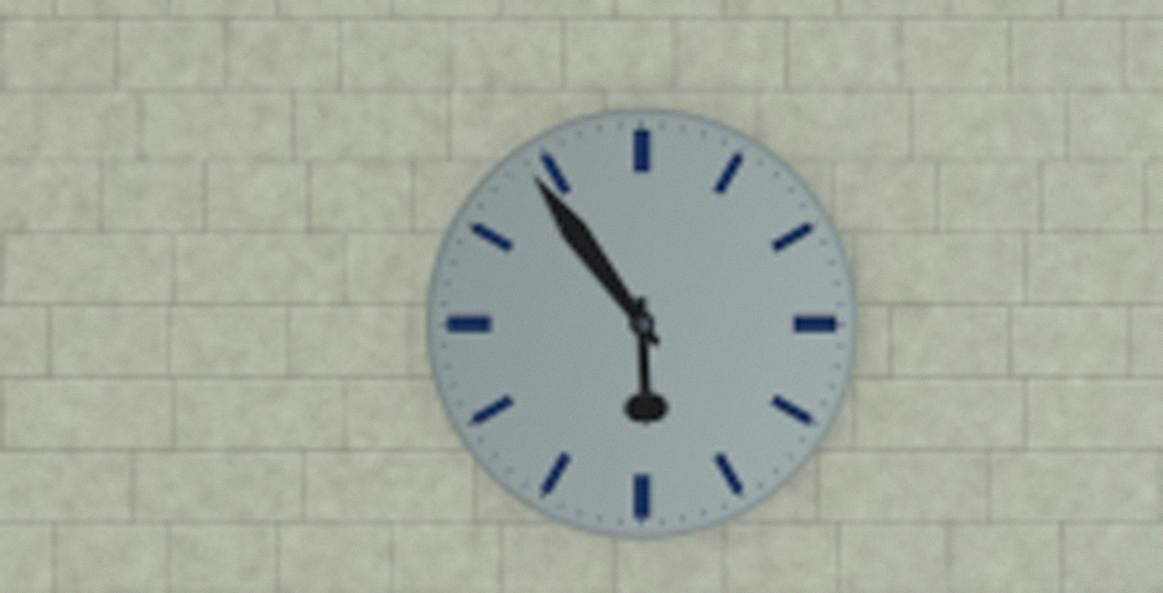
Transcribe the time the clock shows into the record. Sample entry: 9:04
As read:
5:54
